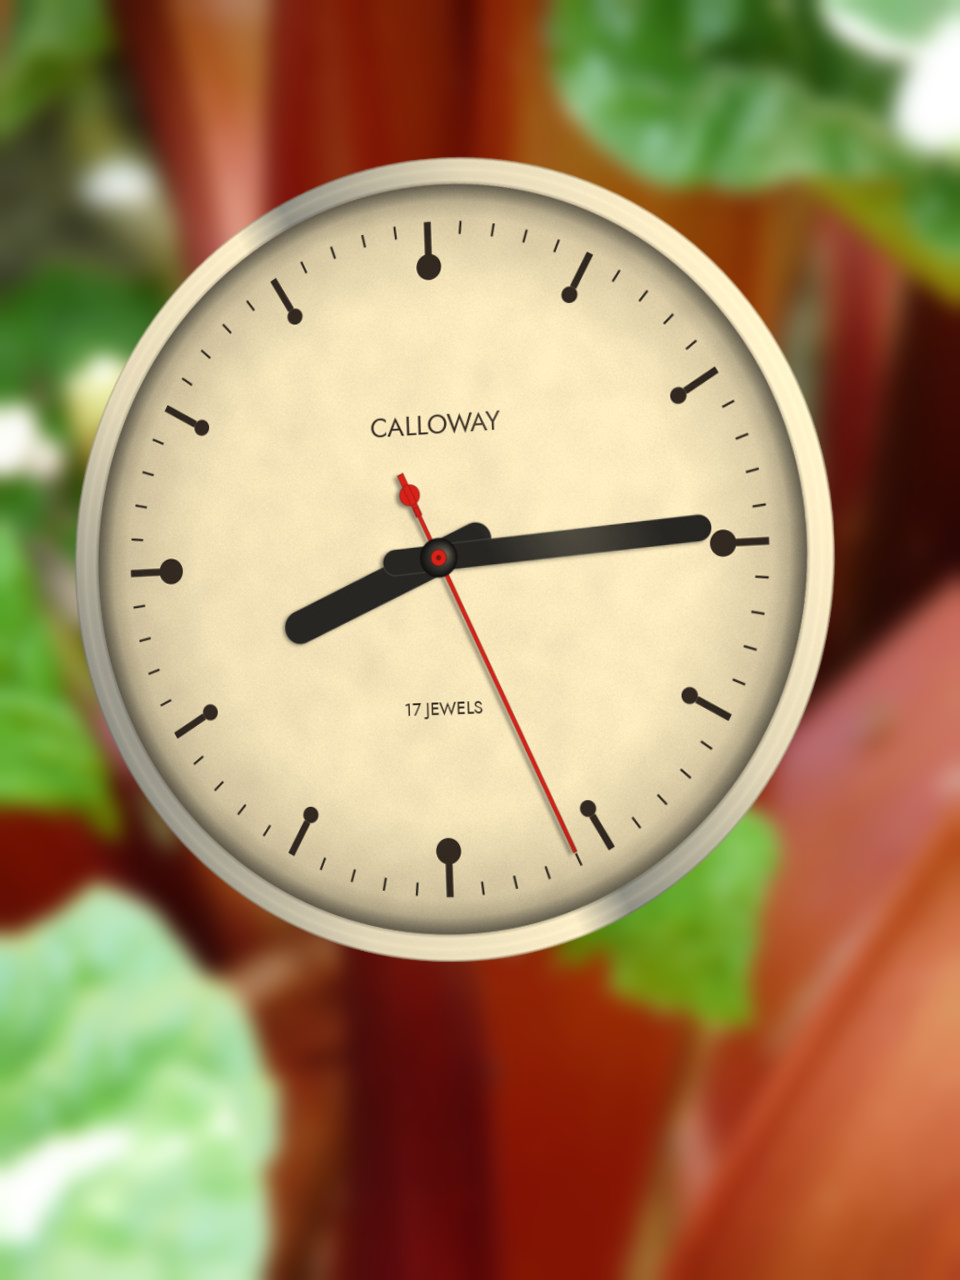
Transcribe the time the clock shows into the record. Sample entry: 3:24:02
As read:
8:14:26
